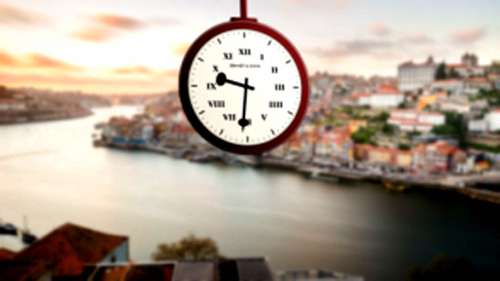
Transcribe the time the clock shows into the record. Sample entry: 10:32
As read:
9:31
